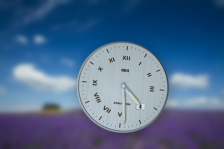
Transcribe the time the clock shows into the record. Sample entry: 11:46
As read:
4:29
